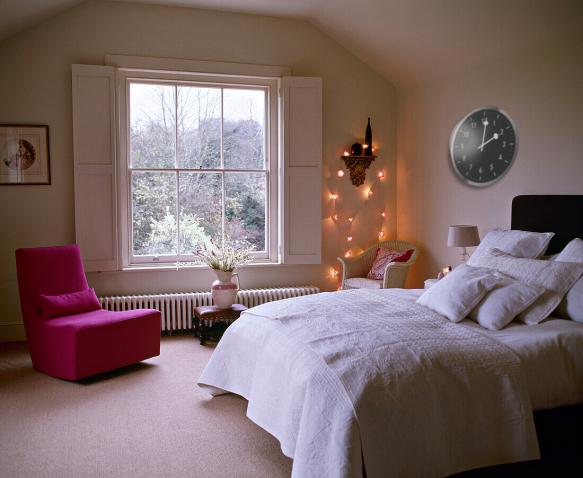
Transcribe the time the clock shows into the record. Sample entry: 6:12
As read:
2:01
